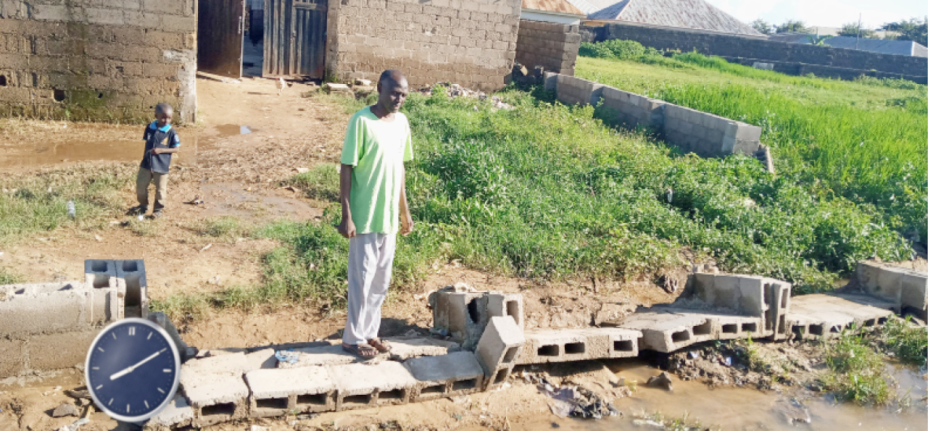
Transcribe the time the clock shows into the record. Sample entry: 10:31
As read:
8:10
